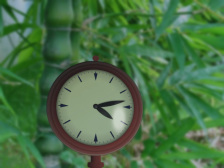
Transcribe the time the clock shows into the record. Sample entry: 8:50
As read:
4:13
